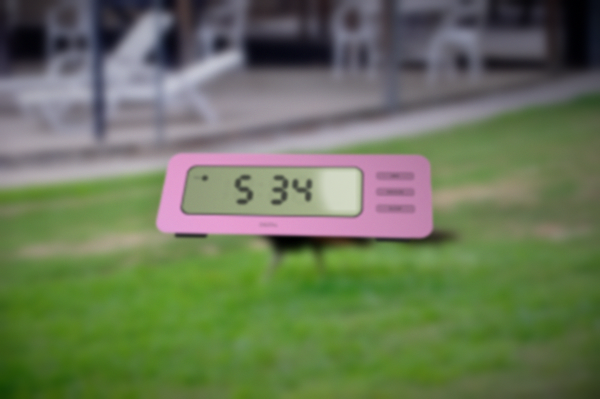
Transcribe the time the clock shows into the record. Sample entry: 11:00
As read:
5:34
